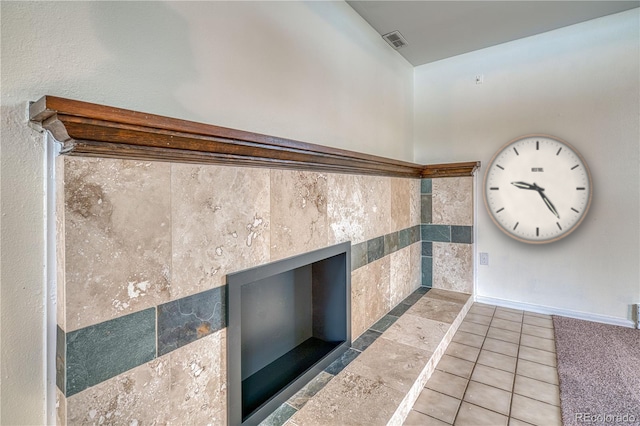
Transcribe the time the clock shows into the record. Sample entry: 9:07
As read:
9:24
